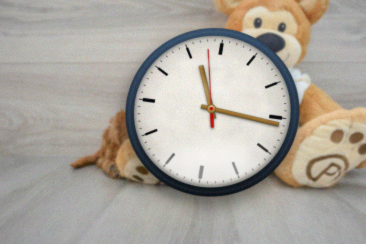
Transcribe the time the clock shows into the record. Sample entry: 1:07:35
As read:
11:15:58
